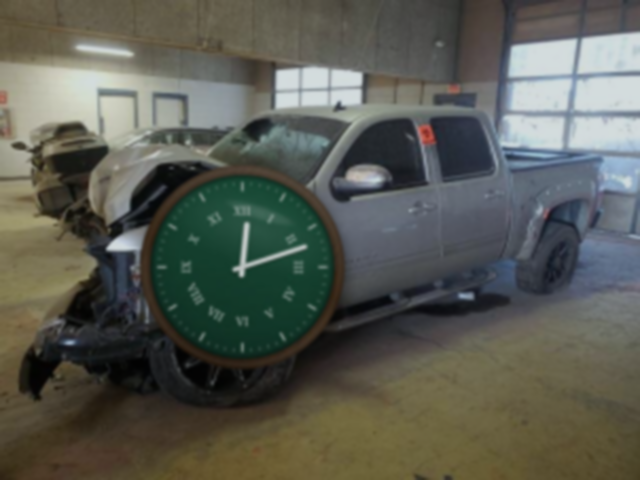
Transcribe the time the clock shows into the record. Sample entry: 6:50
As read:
12:12
